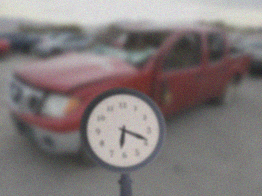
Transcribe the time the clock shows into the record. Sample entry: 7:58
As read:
6:19
